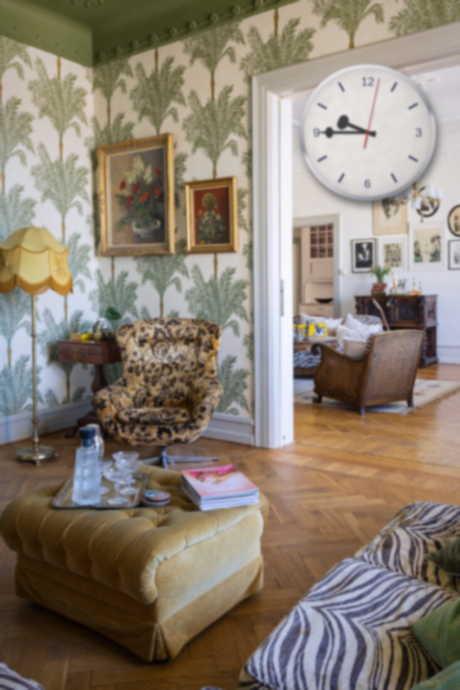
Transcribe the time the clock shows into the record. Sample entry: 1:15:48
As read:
9:45:02
